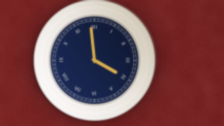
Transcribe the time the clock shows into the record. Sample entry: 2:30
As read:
3:59
